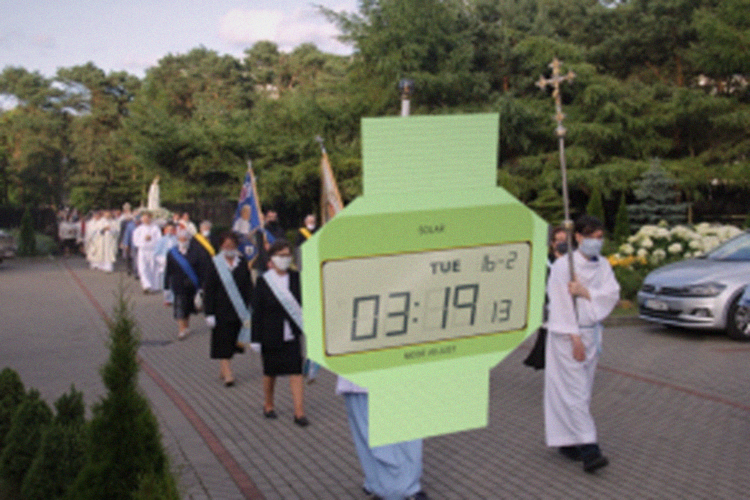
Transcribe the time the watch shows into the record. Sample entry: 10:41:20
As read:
3:19:13
